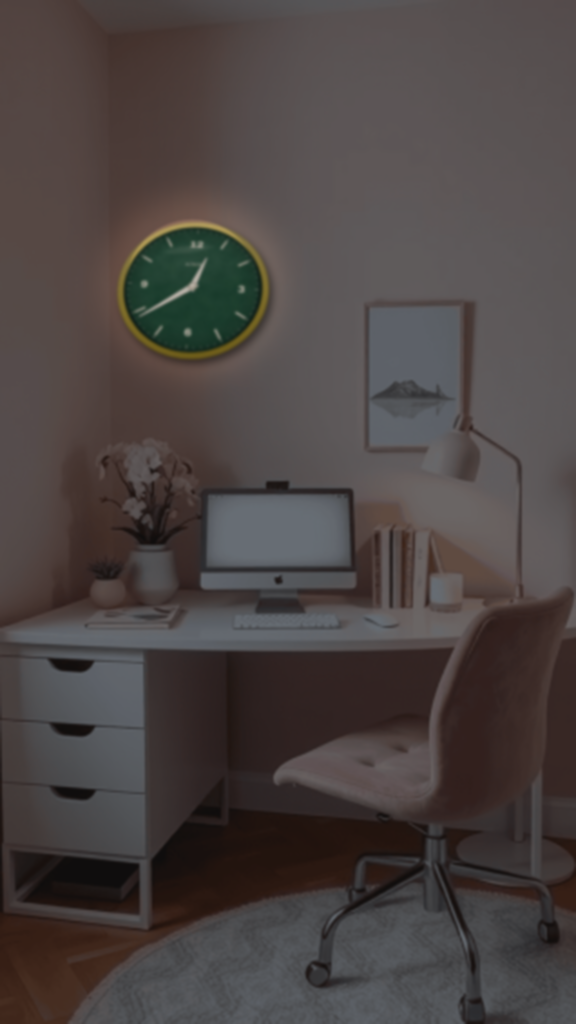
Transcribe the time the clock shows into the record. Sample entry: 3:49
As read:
12:39
